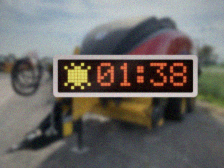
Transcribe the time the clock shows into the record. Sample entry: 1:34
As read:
1:38
